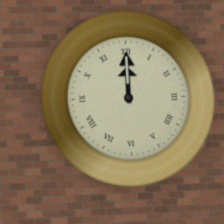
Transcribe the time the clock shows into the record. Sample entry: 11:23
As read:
12:00
